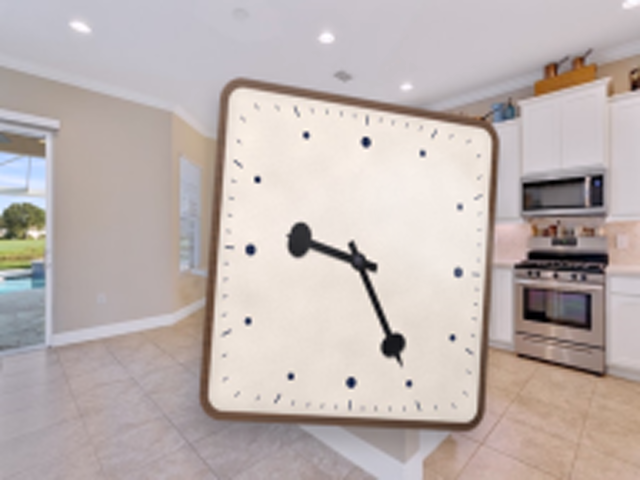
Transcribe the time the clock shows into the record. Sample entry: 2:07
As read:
9:25
